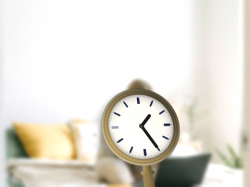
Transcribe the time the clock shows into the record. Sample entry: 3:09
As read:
1:25
